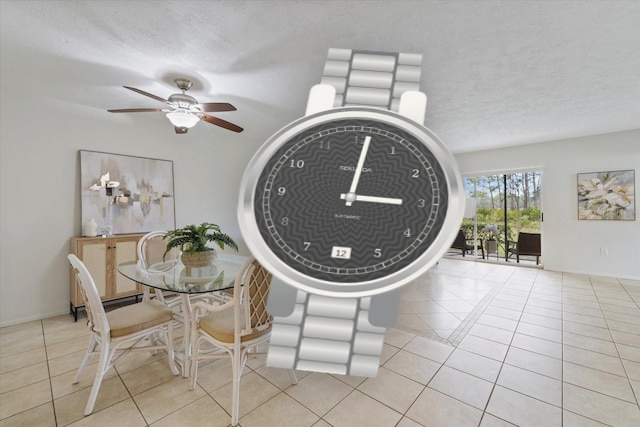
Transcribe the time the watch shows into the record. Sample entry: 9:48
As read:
3:01
